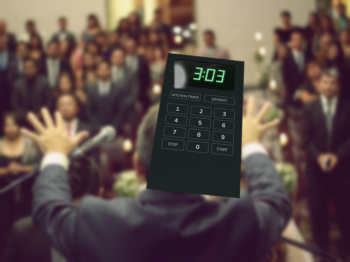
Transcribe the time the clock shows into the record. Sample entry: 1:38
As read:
3:03
